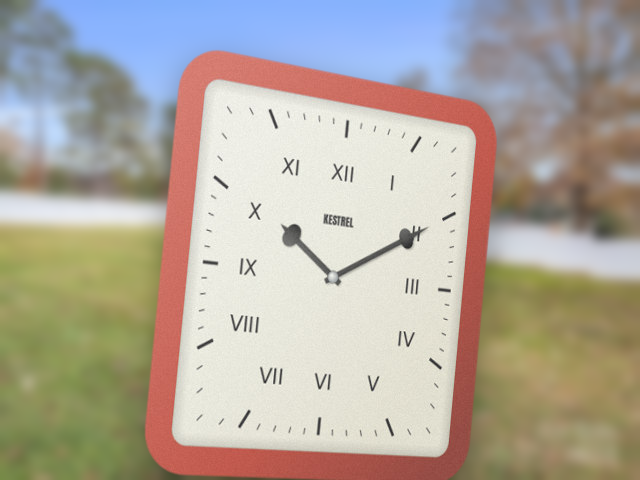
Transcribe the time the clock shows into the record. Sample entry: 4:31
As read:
10:10
